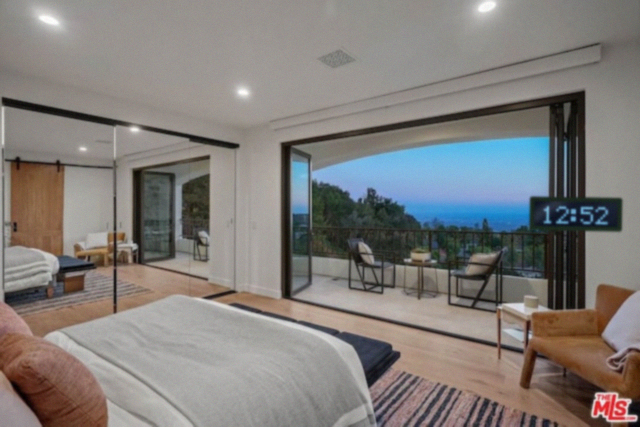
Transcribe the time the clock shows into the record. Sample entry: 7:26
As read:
12:52
